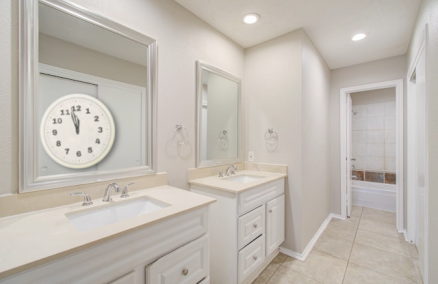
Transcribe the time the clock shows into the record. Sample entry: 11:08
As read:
11:58
